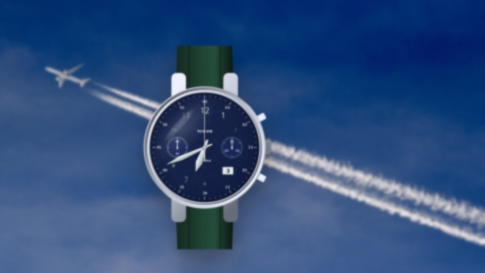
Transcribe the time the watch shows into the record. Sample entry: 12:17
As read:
6:41
